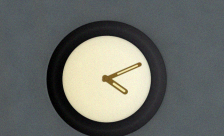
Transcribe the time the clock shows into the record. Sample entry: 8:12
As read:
4:11
